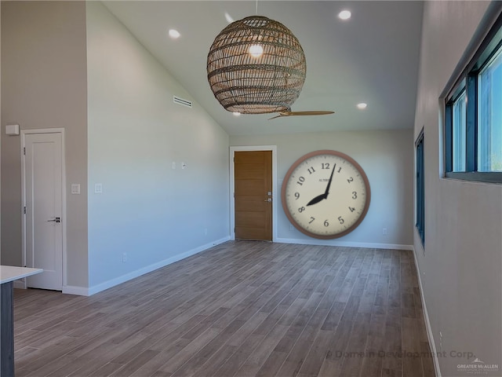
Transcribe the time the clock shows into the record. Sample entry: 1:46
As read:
8:03
